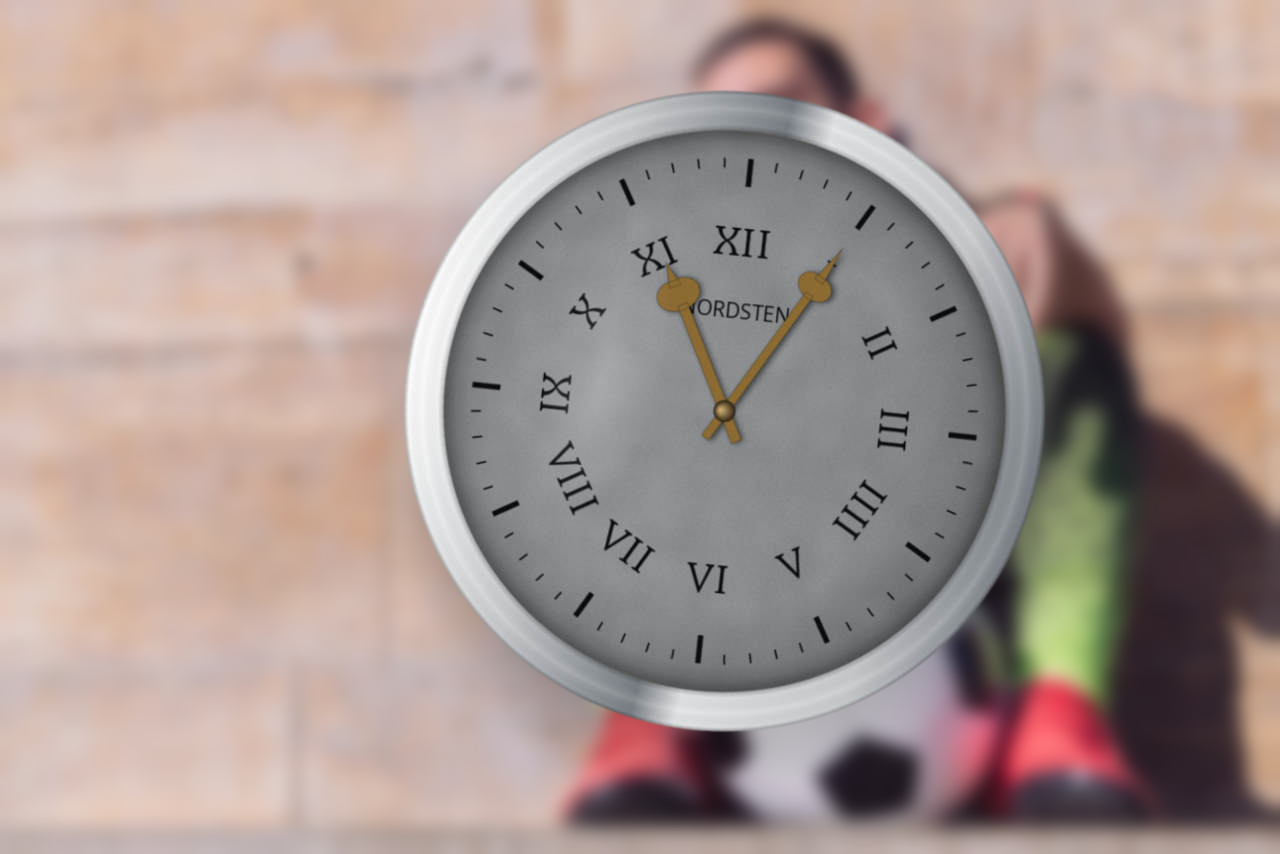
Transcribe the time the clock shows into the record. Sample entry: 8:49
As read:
11:05
